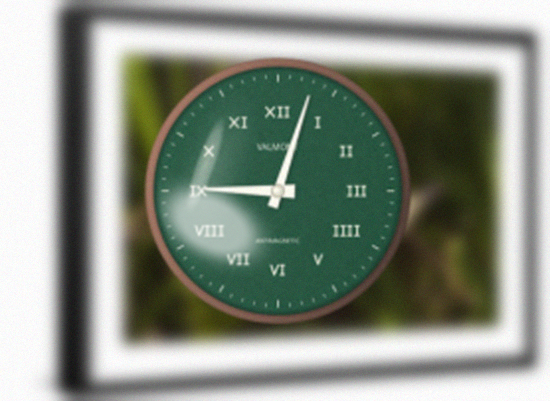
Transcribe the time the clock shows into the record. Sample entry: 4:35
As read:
9:03
